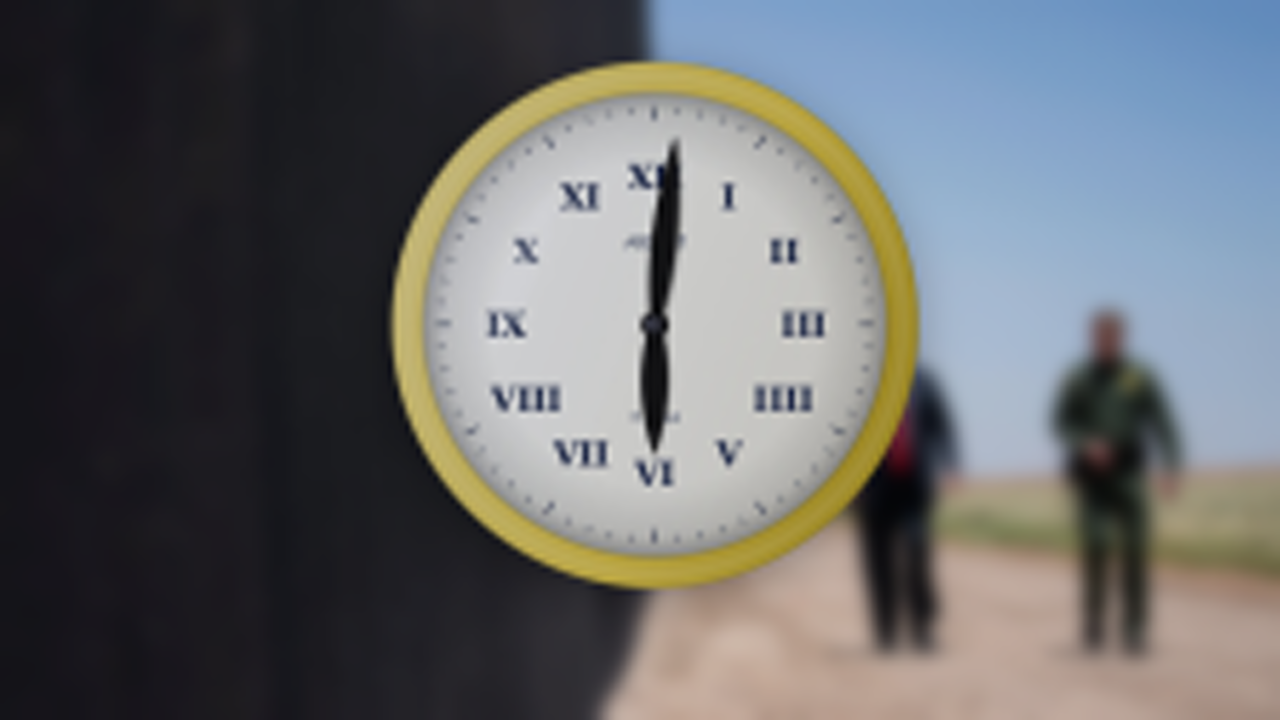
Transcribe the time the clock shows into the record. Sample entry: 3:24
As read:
6:01
